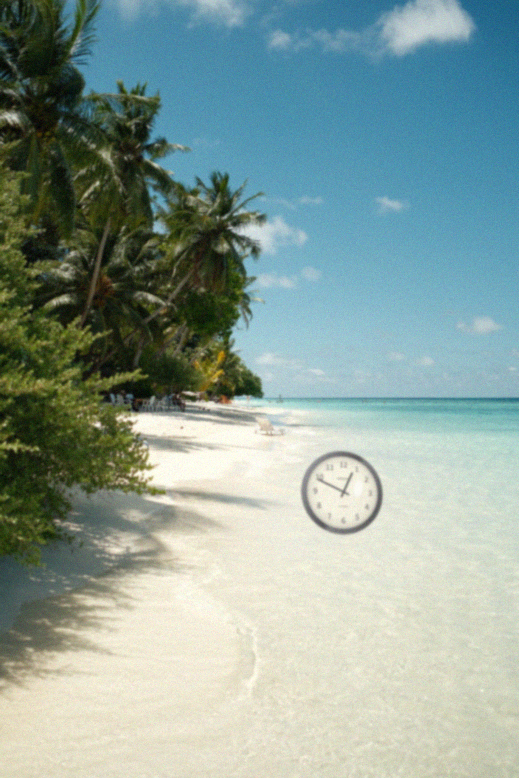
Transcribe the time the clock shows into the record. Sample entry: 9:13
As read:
12:49
